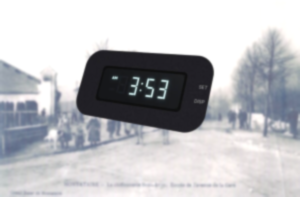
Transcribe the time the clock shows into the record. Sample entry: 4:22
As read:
3:53
